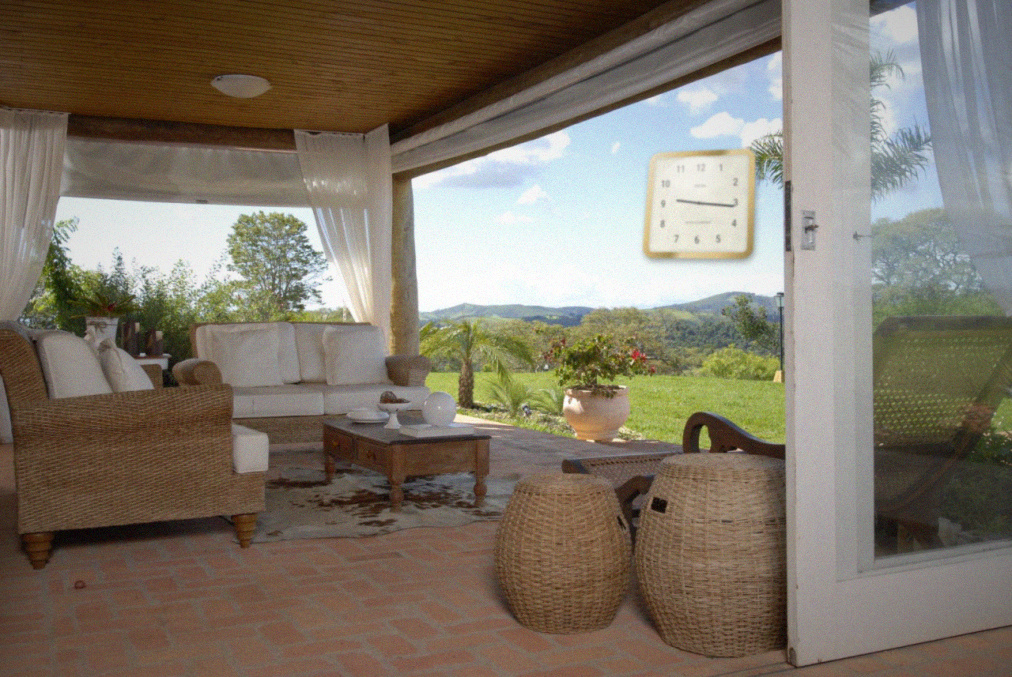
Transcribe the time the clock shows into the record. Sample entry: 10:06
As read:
9:16
